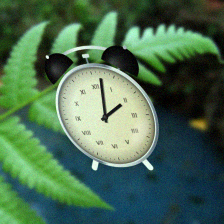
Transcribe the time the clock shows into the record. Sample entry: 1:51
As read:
2:02
